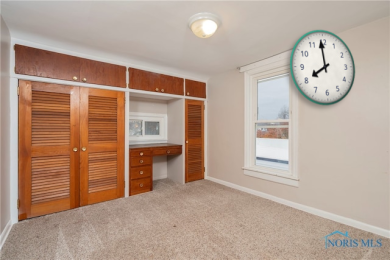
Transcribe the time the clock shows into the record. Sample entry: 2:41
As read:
7:59
